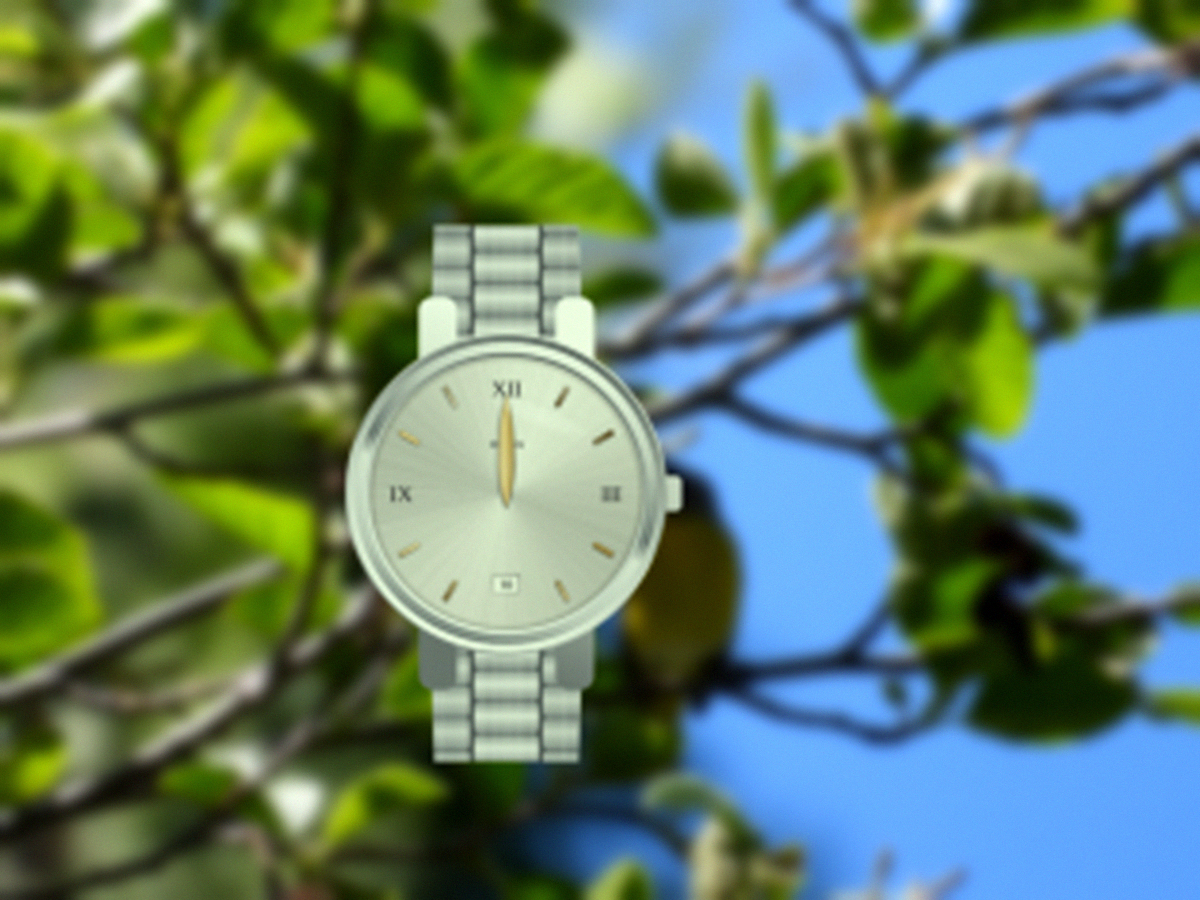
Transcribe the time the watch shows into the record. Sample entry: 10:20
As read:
12:00
